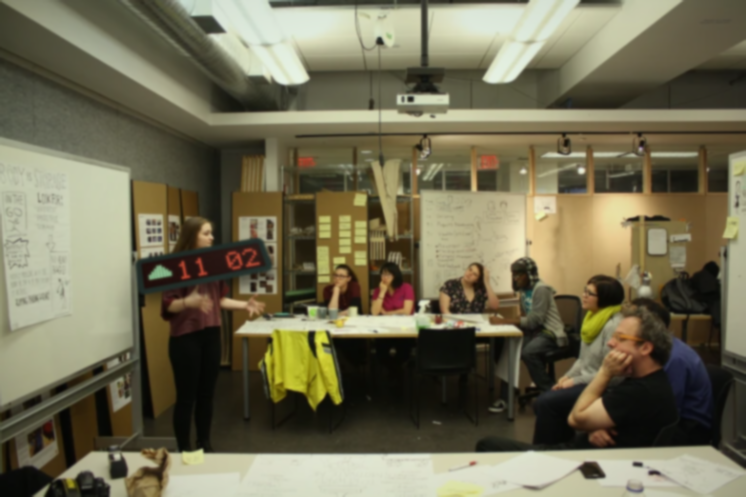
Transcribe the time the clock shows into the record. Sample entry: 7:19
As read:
11:02
